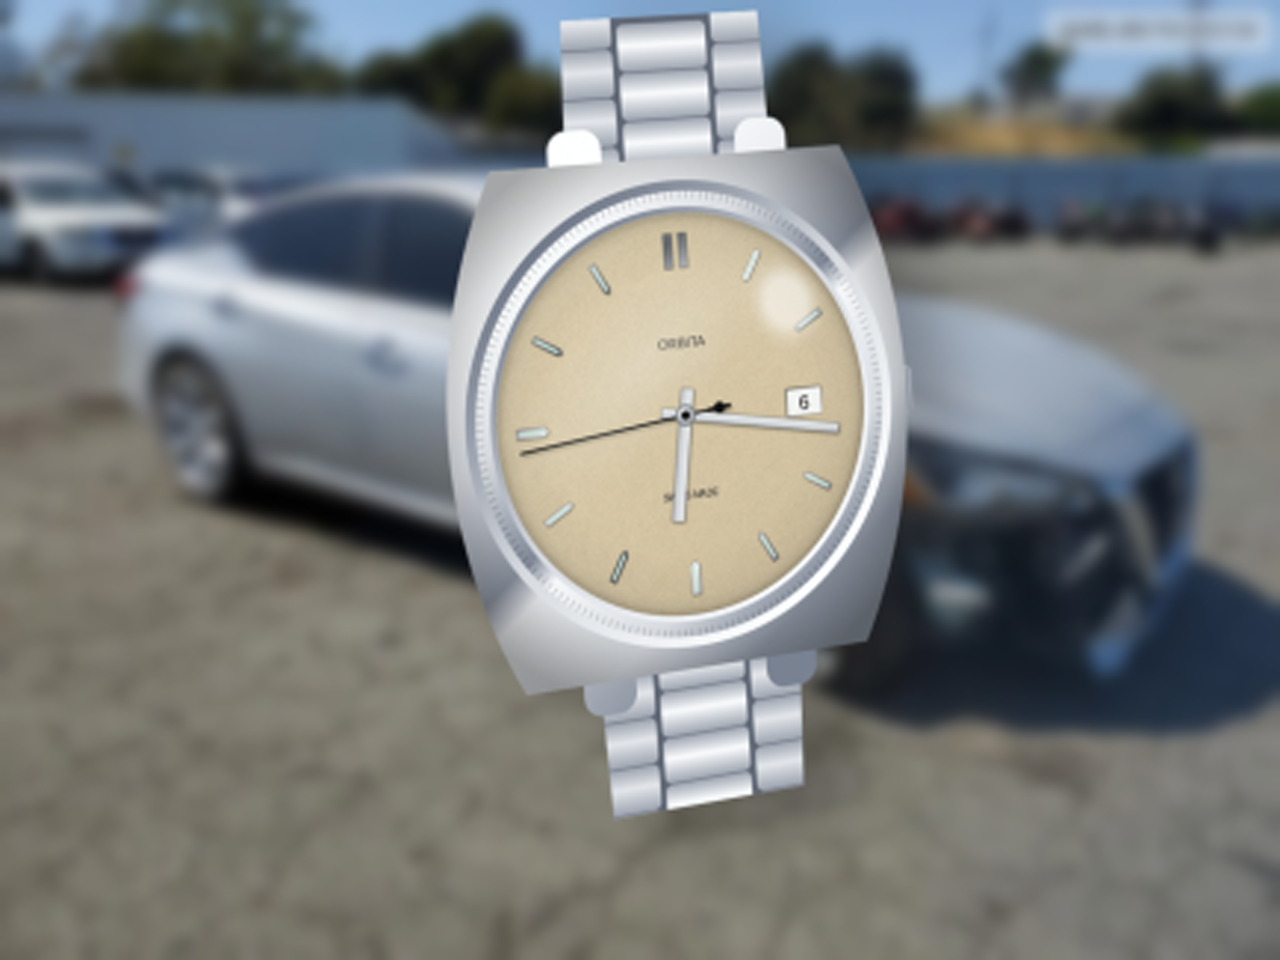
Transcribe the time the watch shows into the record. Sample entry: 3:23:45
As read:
6:16:44
